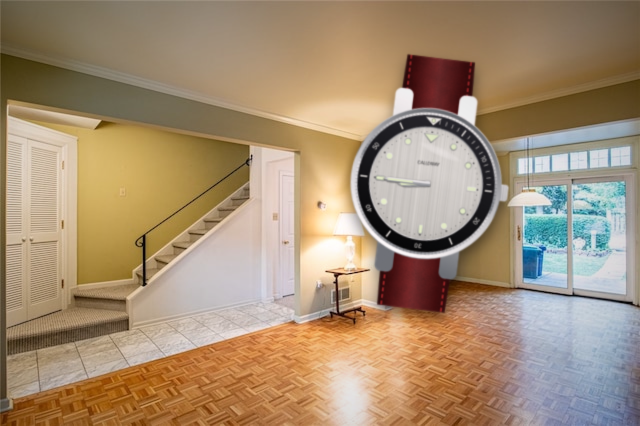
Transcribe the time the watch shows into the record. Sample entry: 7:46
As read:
8:45
